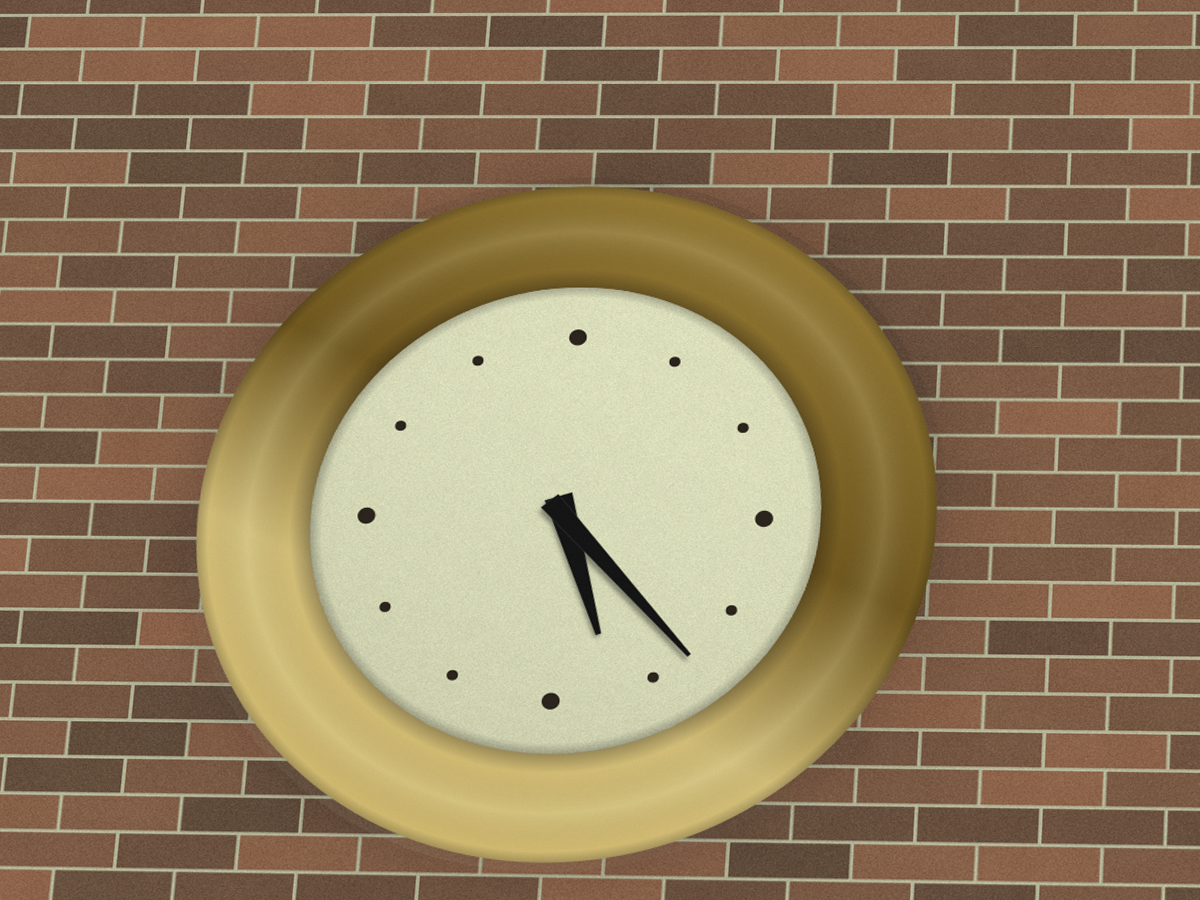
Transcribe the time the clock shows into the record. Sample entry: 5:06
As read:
5:23
